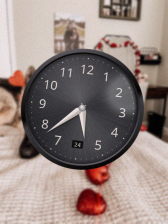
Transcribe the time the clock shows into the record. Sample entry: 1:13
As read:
5:38
